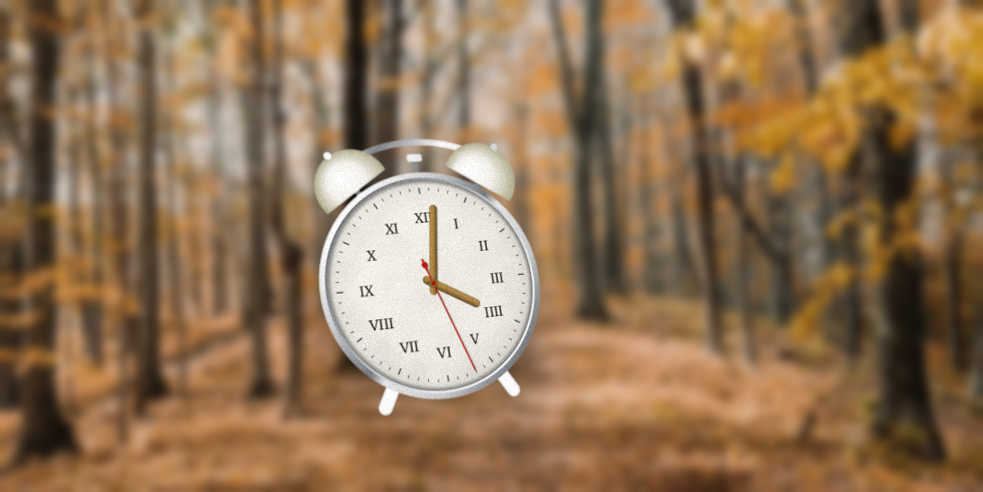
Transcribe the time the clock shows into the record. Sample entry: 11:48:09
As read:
4:01:27
